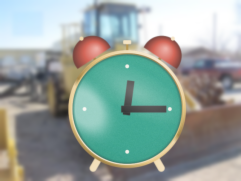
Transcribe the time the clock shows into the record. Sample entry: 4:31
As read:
12:15
